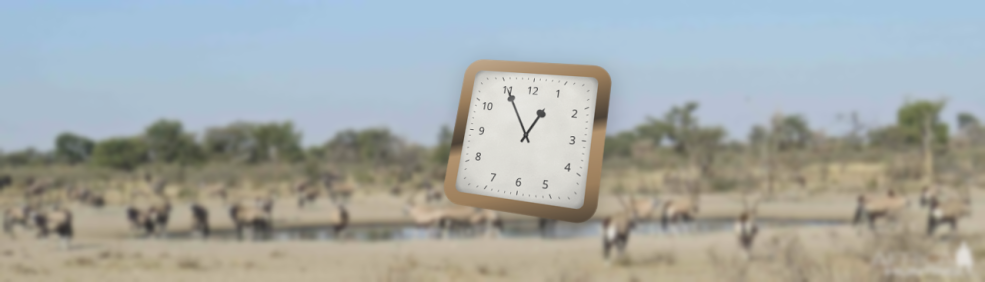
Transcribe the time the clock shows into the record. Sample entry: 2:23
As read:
12:55
